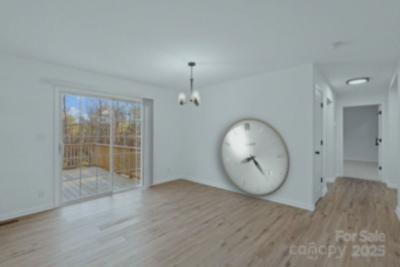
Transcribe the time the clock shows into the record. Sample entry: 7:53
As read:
8:25
